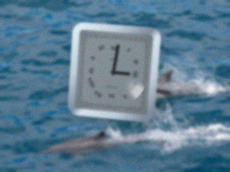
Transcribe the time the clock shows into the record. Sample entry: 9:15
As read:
3:01
